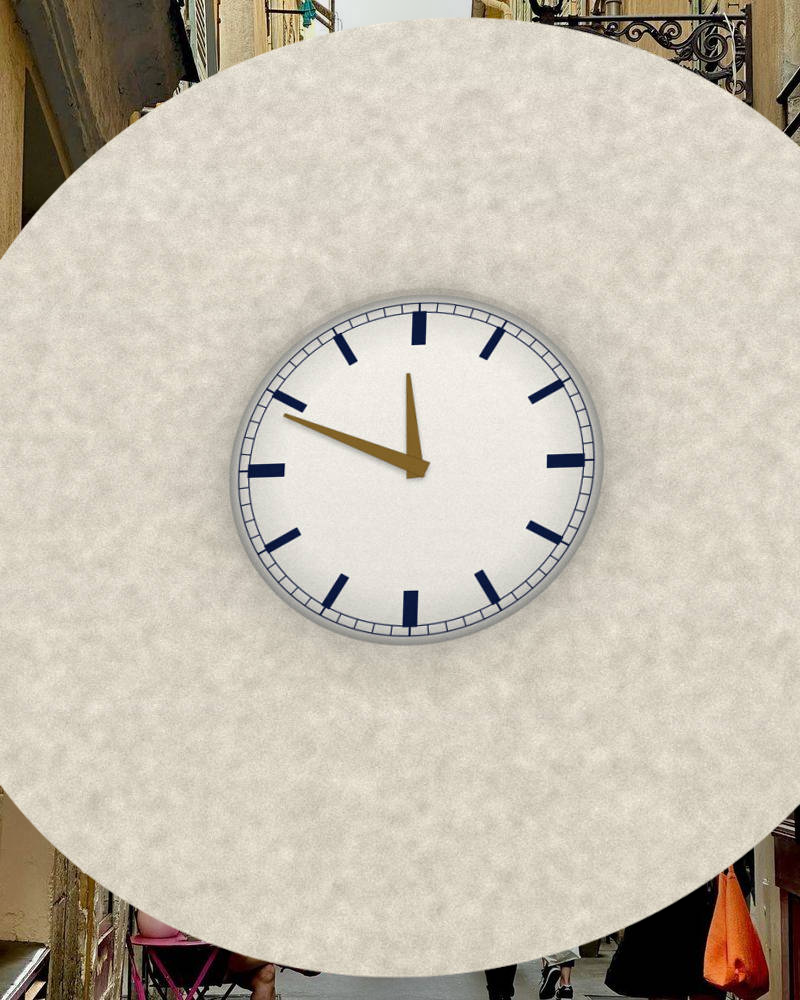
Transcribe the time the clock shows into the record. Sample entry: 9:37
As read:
11:49
